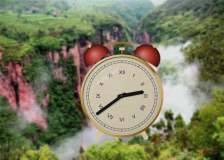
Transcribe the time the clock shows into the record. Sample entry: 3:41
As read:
2:39
